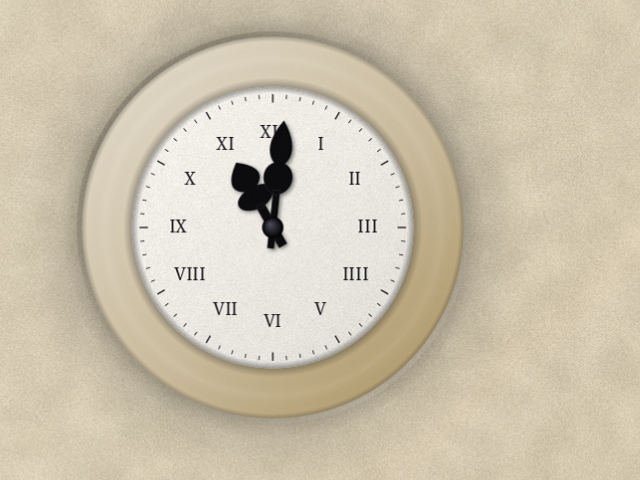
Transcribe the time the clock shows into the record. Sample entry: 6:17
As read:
11:01
